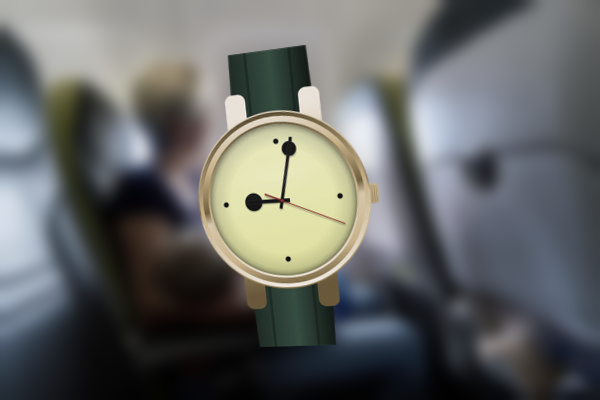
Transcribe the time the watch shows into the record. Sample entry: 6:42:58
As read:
9:02:19
